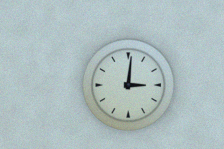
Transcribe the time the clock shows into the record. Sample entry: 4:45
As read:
3:01
